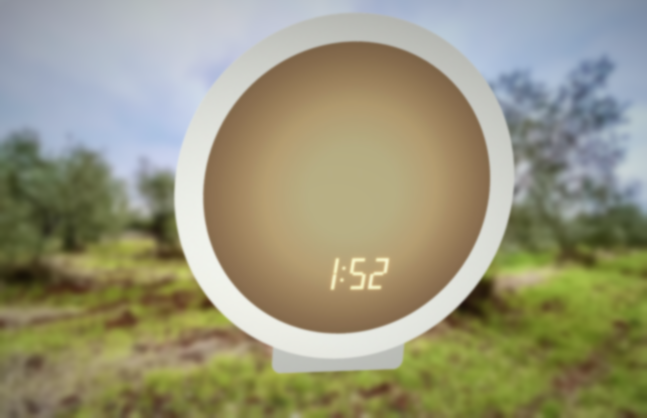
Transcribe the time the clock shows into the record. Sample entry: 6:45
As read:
1:52
